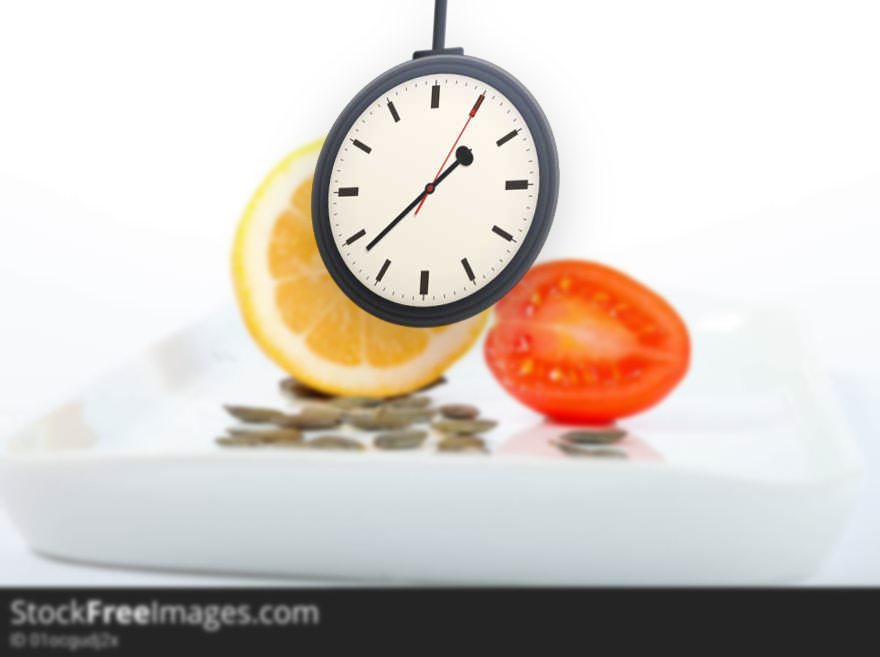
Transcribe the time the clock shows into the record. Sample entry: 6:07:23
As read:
1:38:05
